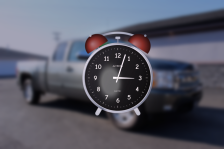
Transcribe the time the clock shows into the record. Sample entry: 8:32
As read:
3:03
